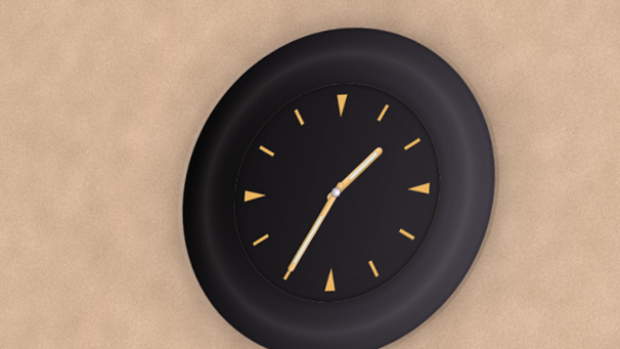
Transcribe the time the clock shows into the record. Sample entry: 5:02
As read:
1:35
